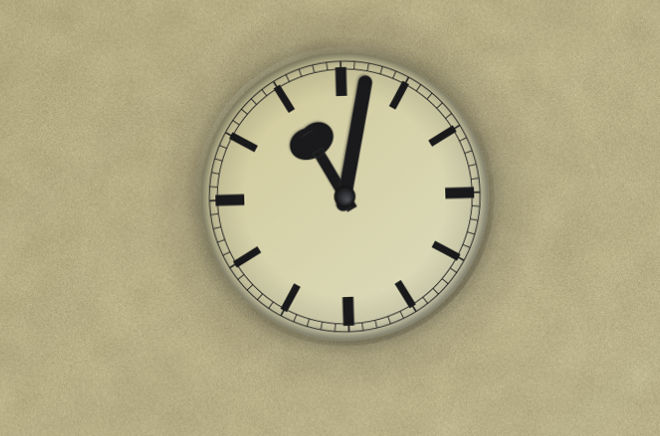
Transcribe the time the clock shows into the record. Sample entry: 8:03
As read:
11:02
